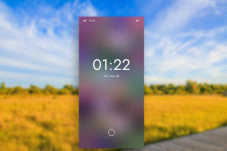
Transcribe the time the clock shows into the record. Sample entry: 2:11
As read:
1:22
